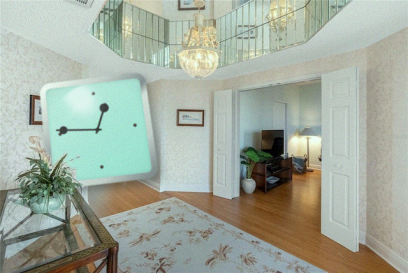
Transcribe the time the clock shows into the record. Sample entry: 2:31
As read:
12:46
